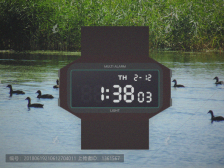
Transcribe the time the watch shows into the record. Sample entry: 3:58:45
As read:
1:38:03
